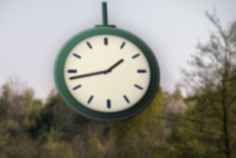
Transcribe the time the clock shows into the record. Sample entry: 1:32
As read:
1:43
